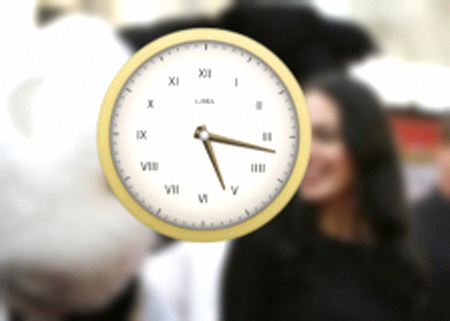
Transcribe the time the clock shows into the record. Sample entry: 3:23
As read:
5:17
